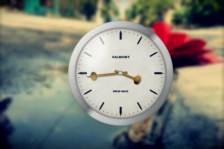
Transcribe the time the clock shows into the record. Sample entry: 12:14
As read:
3:44
